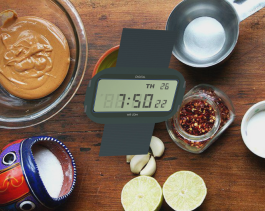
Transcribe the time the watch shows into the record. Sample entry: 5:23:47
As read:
7:50:22
